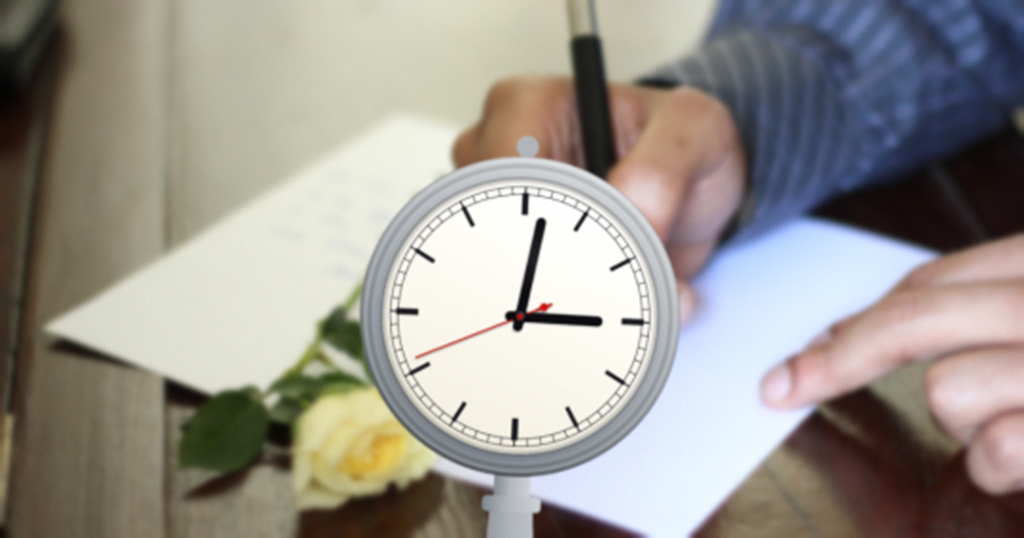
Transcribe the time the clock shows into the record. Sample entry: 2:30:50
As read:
3:01:41
